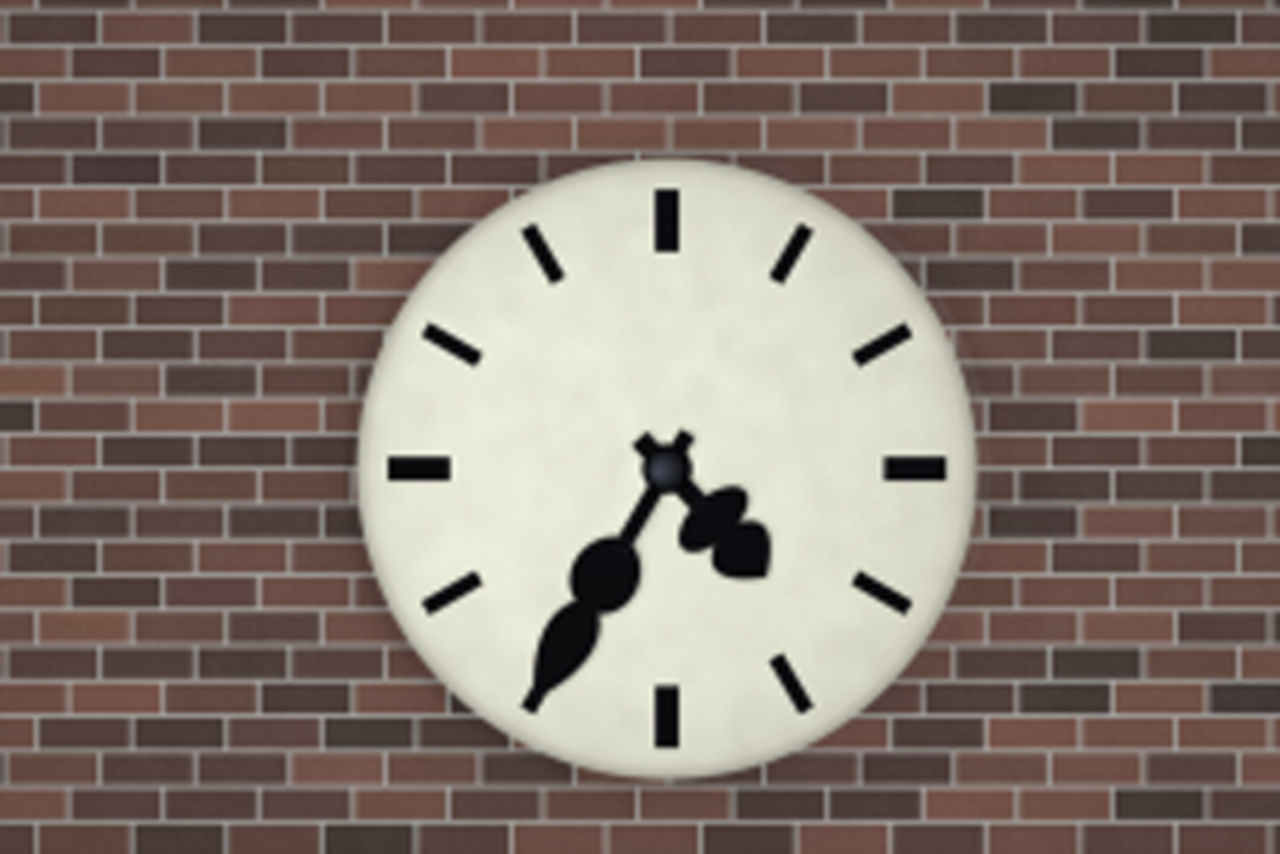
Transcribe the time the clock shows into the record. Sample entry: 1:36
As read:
4:35
